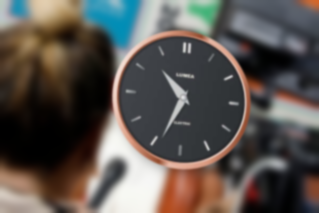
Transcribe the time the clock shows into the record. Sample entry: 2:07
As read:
10:34
